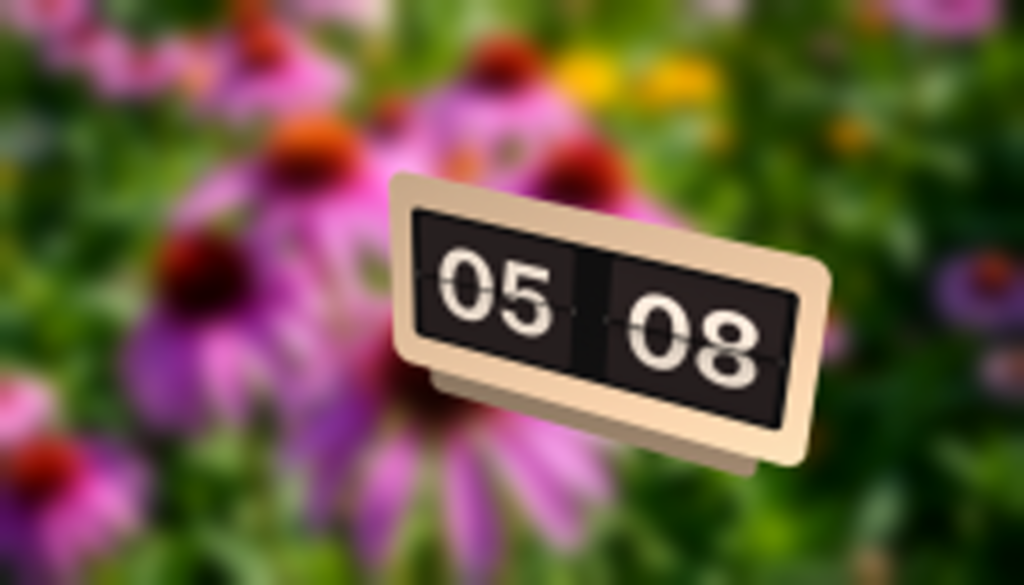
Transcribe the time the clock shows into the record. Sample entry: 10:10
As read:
5:08
